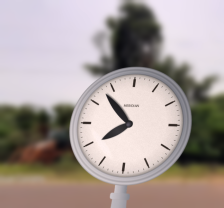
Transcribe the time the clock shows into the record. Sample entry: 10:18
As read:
7:53
